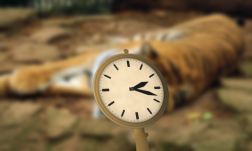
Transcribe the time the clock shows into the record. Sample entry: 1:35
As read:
2:18
